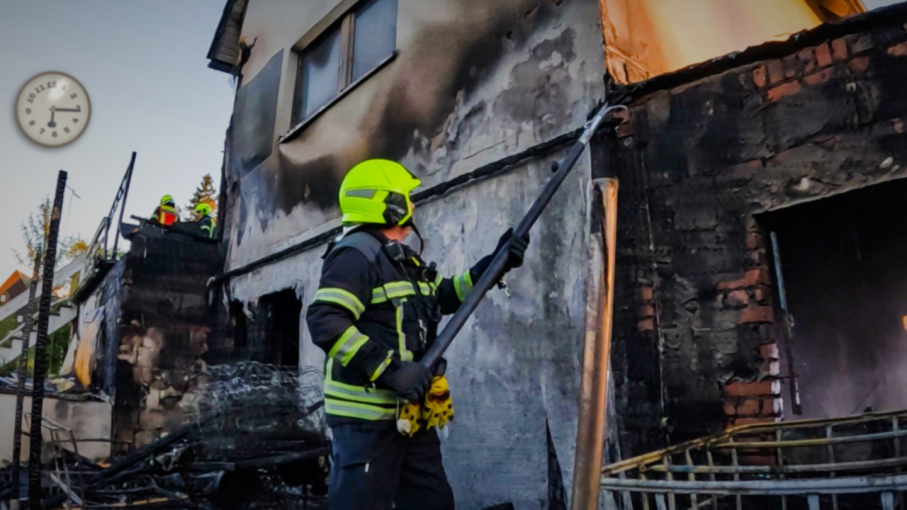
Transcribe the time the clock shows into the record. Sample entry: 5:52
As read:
6:16
